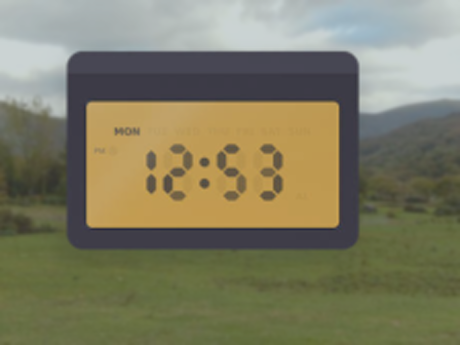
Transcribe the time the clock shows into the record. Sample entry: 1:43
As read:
12:53
